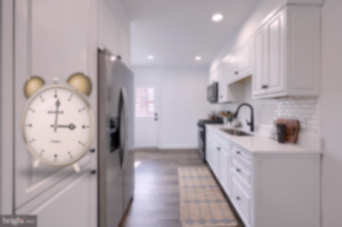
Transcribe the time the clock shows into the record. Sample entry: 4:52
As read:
3:01
